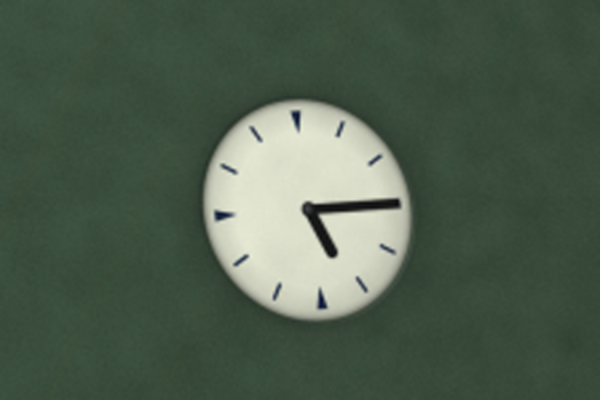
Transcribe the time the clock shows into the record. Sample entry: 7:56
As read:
5:15
